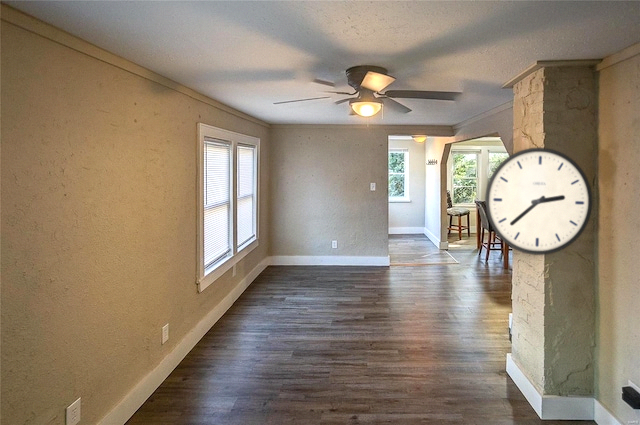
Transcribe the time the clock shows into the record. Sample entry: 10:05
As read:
2:38
